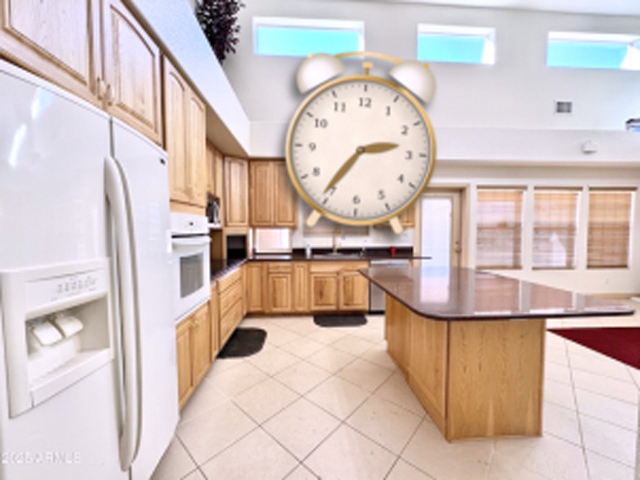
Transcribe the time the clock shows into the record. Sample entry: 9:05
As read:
2:36
